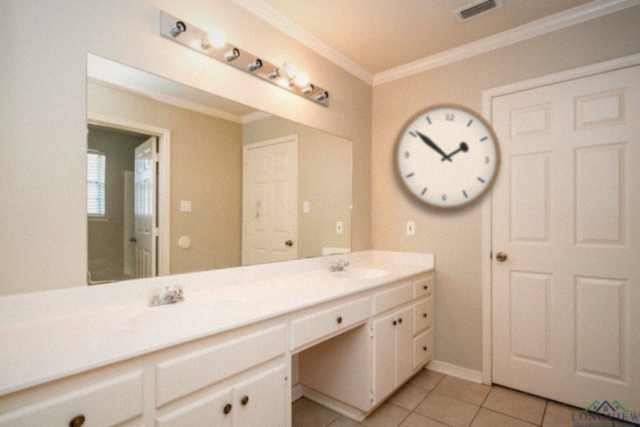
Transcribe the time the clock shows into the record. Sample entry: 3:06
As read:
1:51
